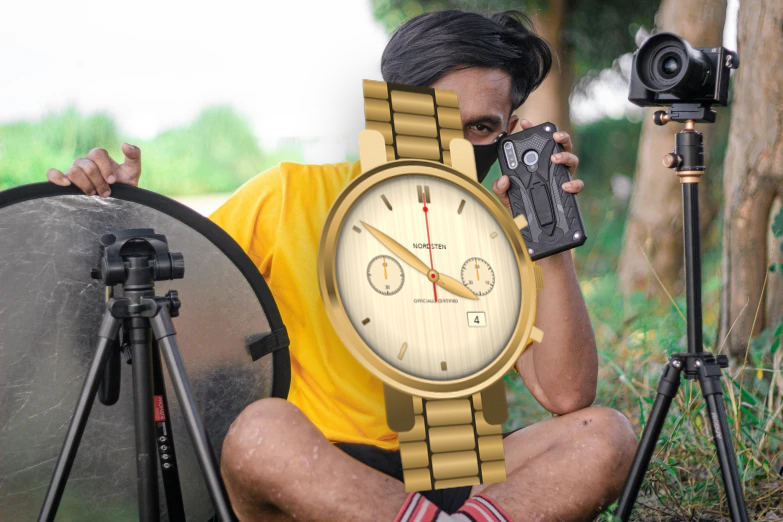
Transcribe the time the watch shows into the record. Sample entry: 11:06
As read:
3:51
